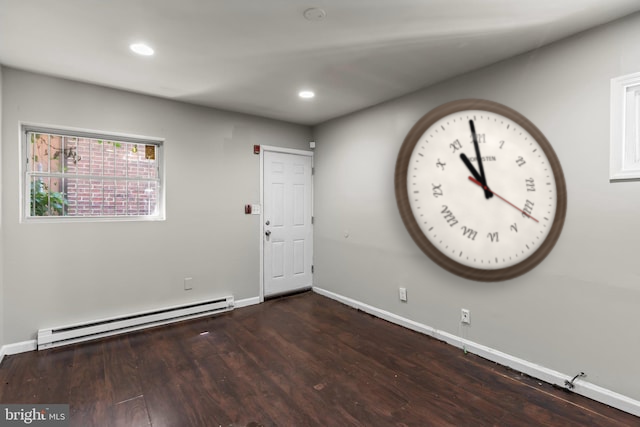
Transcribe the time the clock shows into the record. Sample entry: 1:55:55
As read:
10:59:21
